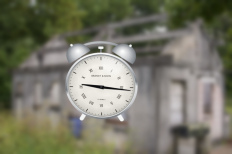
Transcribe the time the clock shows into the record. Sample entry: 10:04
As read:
9:16
